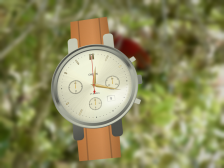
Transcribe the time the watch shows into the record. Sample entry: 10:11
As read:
12:18
